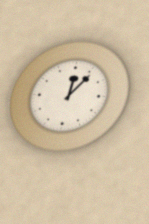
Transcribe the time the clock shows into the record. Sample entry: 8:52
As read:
12:06
